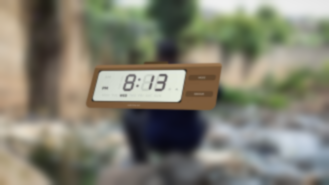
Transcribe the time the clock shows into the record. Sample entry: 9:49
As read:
8:13
